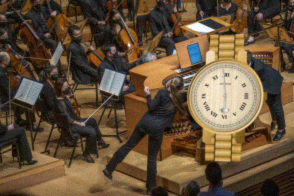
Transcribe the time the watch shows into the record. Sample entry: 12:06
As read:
5:59
